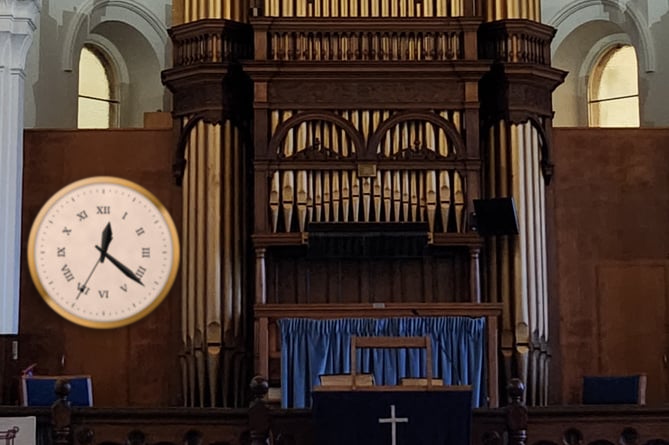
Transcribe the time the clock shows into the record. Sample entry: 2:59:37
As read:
12:21:35
